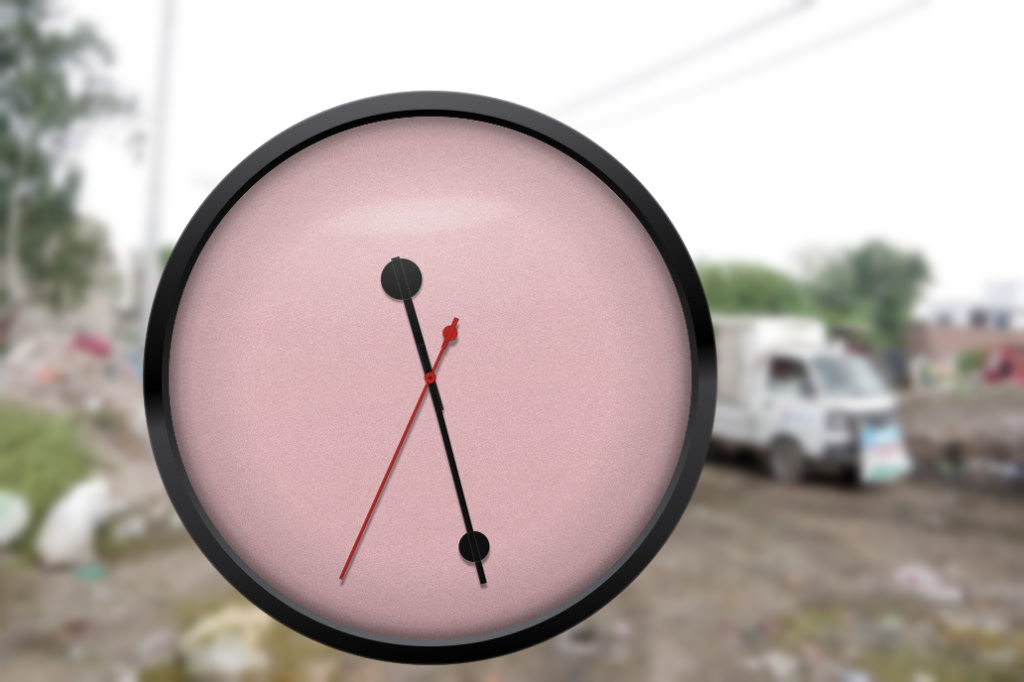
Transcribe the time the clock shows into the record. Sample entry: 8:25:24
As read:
11:27:34
